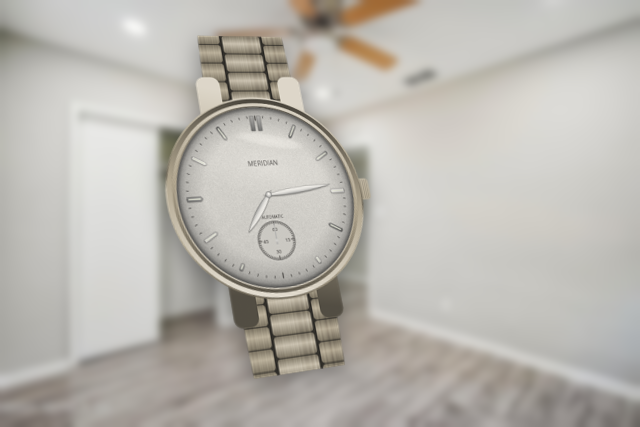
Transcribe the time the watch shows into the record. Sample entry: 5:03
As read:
7:14
